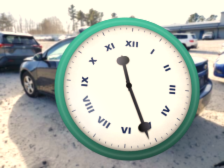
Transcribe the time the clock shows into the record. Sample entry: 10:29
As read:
11:26
